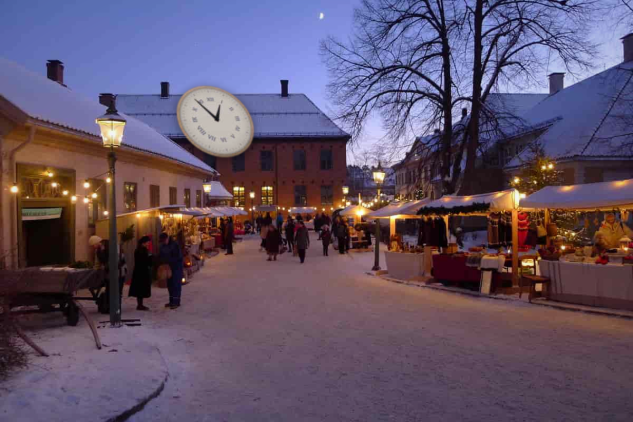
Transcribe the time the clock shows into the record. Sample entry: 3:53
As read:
12:54
